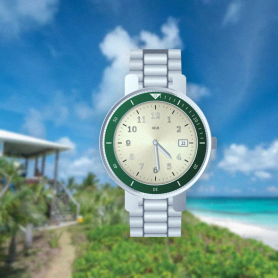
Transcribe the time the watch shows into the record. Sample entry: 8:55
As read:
4:29
